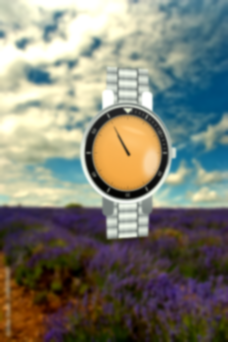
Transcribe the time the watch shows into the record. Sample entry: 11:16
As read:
10:55
